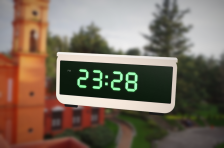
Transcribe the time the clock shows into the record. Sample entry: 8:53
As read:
23:28
